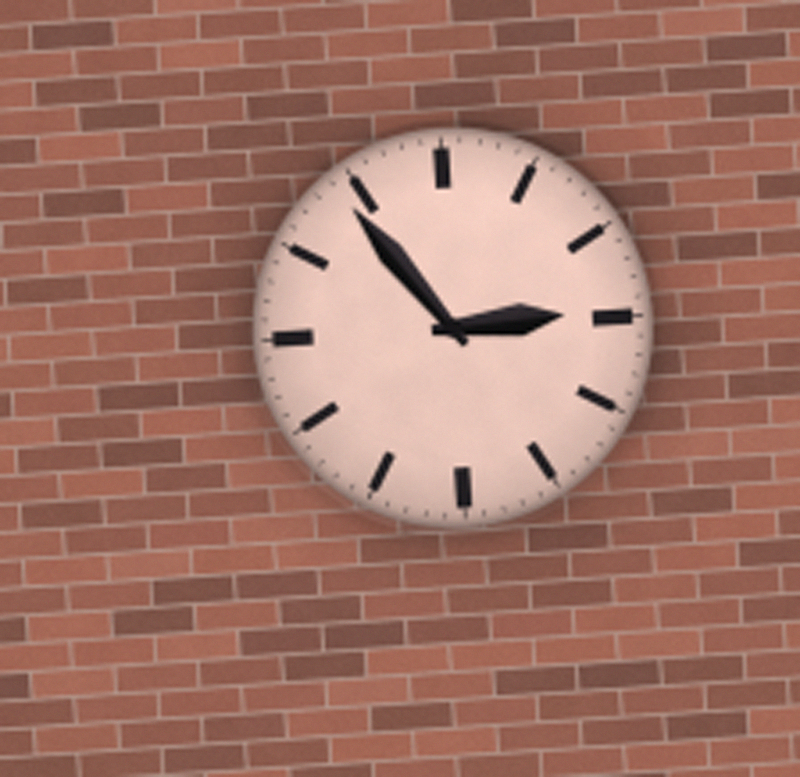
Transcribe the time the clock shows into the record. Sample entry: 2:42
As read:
2:54
